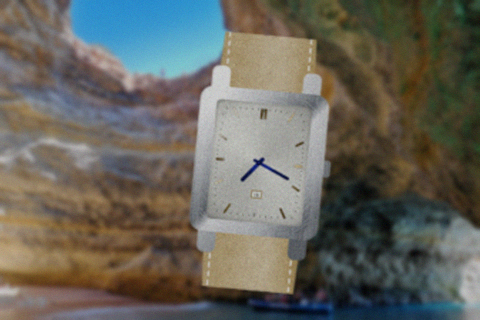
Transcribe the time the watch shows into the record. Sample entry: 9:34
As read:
7:19
